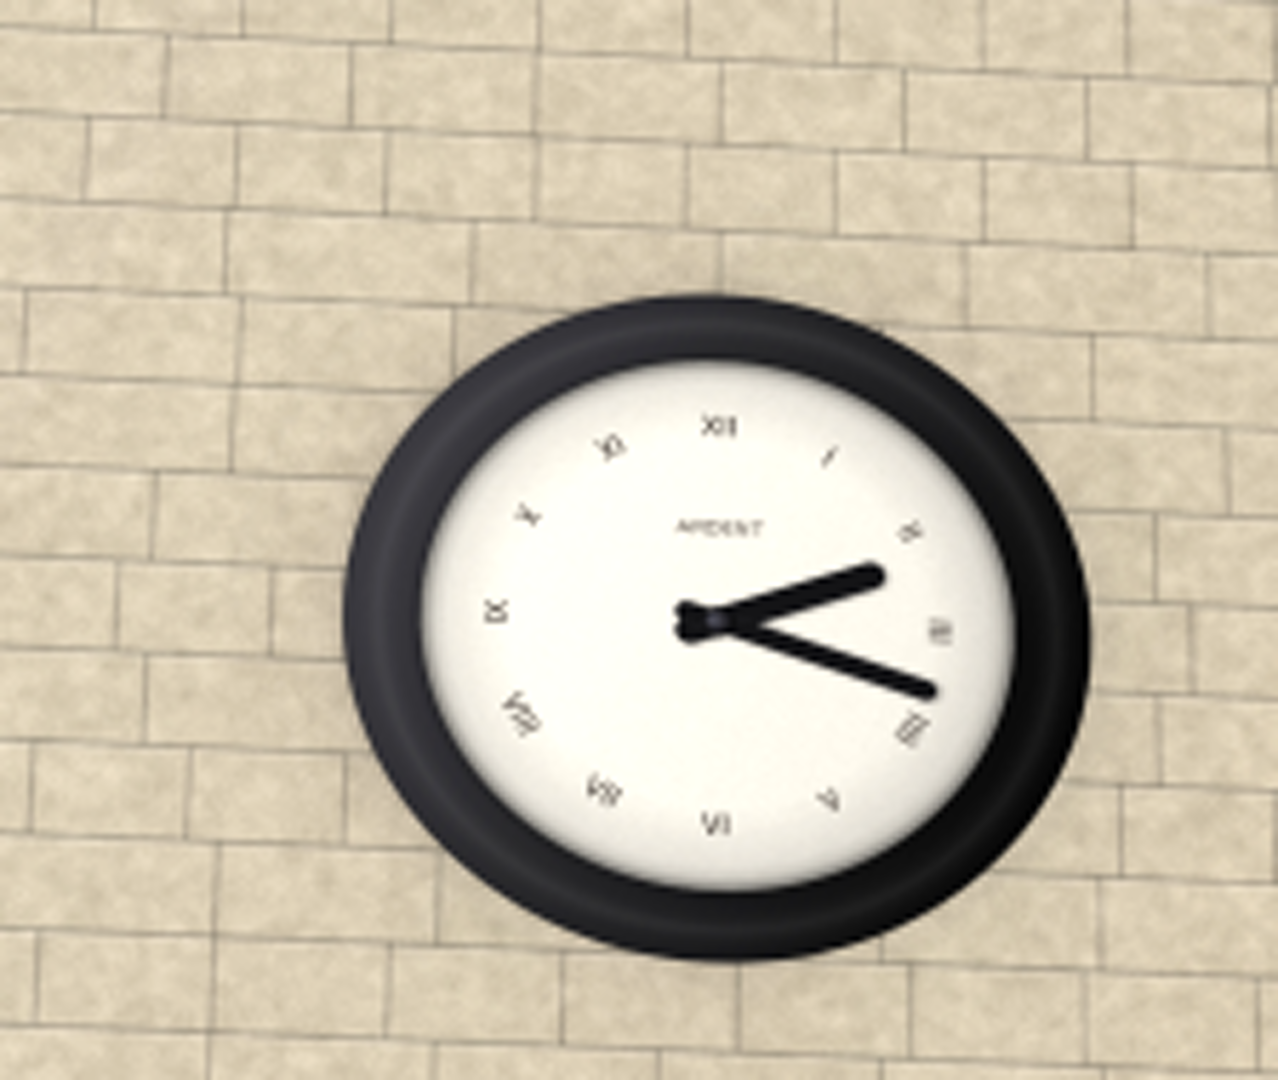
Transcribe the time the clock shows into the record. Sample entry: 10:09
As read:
2:18
